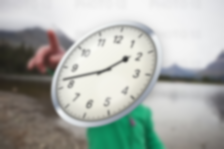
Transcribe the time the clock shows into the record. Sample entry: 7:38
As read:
1:42
